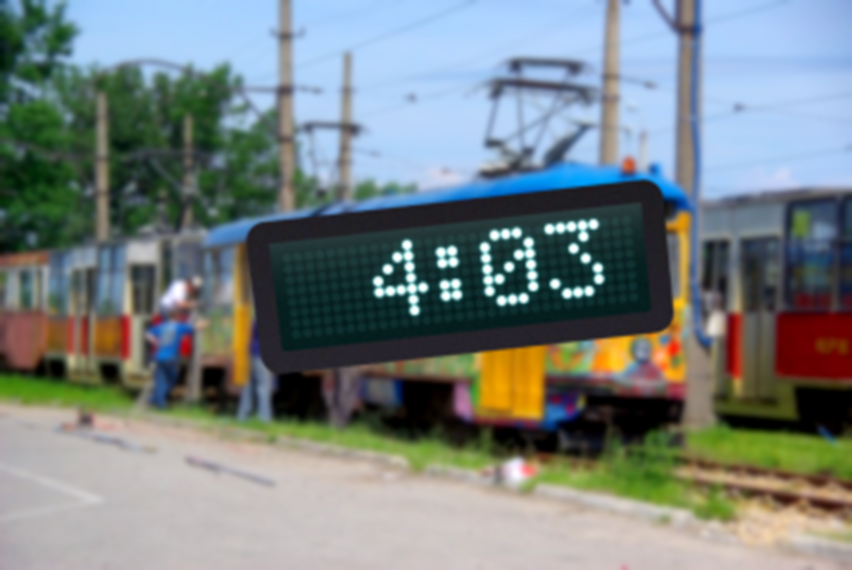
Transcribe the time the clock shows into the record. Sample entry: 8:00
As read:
4:03
